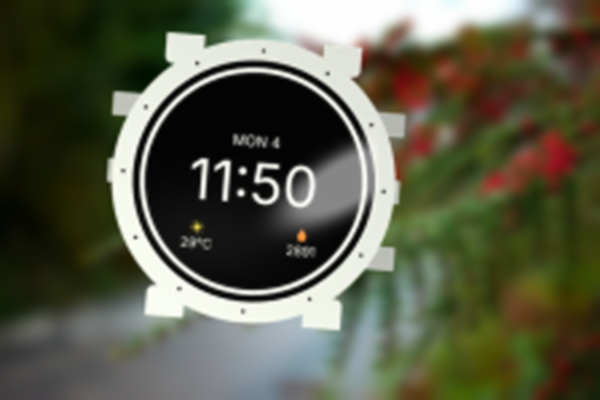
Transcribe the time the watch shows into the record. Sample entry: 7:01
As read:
11:50
